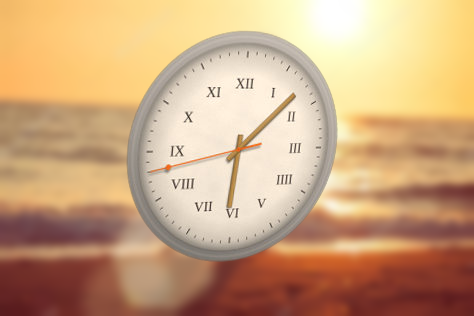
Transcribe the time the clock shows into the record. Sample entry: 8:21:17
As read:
6:07:43
